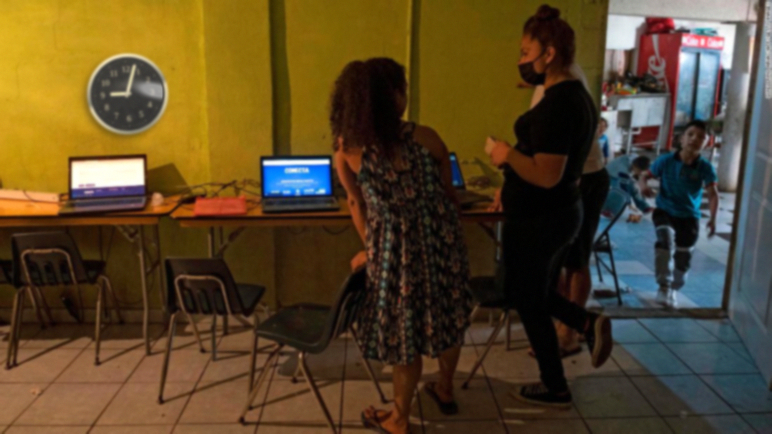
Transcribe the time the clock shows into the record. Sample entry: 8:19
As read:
9:03
